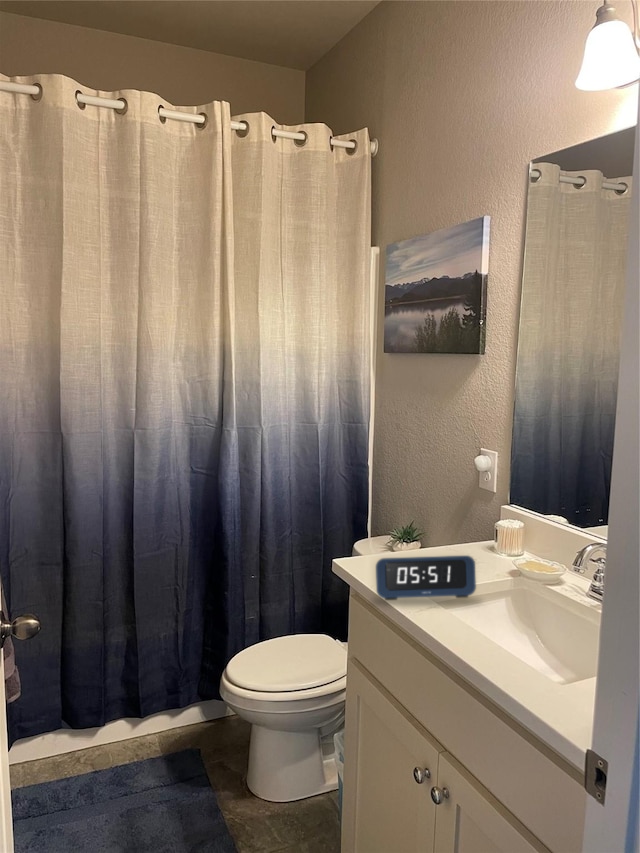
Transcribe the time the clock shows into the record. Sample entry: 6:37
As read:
5:51
